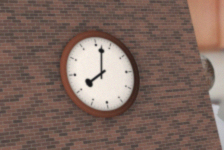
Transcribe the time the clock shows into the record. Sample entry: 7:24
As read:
8:02
